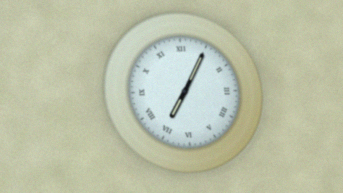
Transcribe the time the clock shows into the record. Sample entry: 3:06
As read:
7:05
